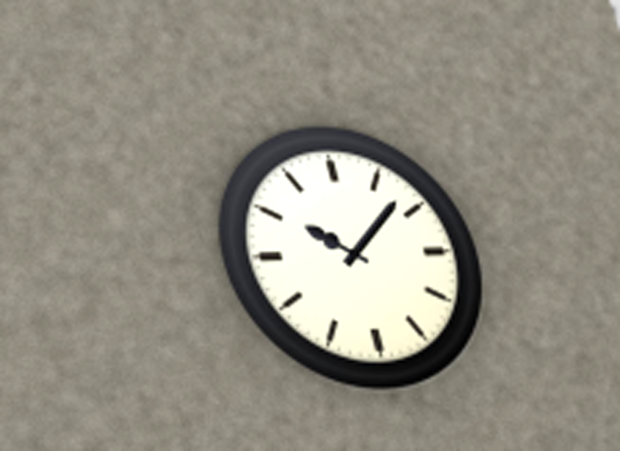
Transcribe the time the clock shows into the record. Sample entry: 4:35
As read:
10:08
